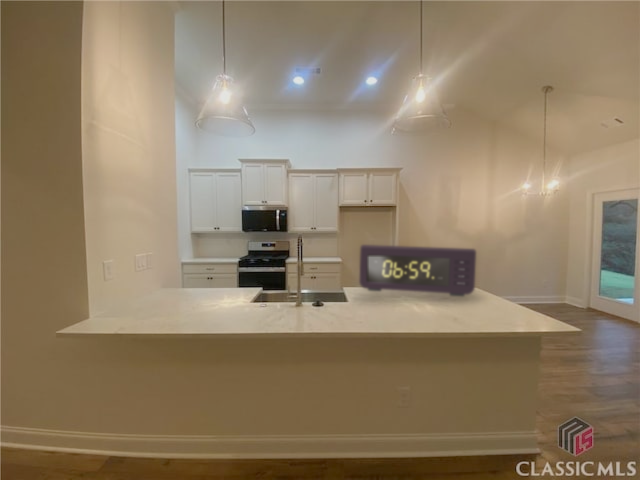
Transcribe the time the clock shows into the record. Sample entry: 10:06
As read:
6:59
